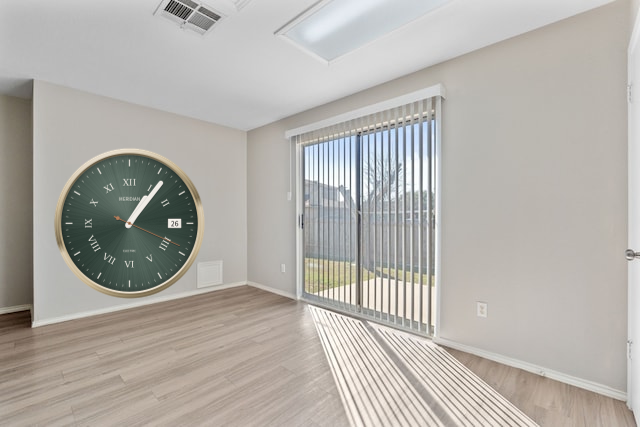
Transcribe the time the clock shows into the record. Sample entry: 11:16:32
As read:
1:06:19
